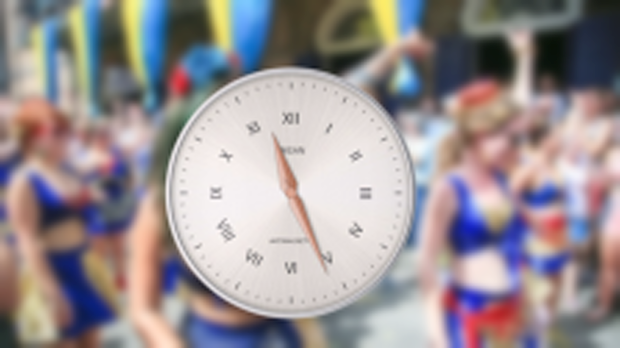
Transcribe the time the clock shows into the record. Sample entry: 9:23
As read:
11:26
